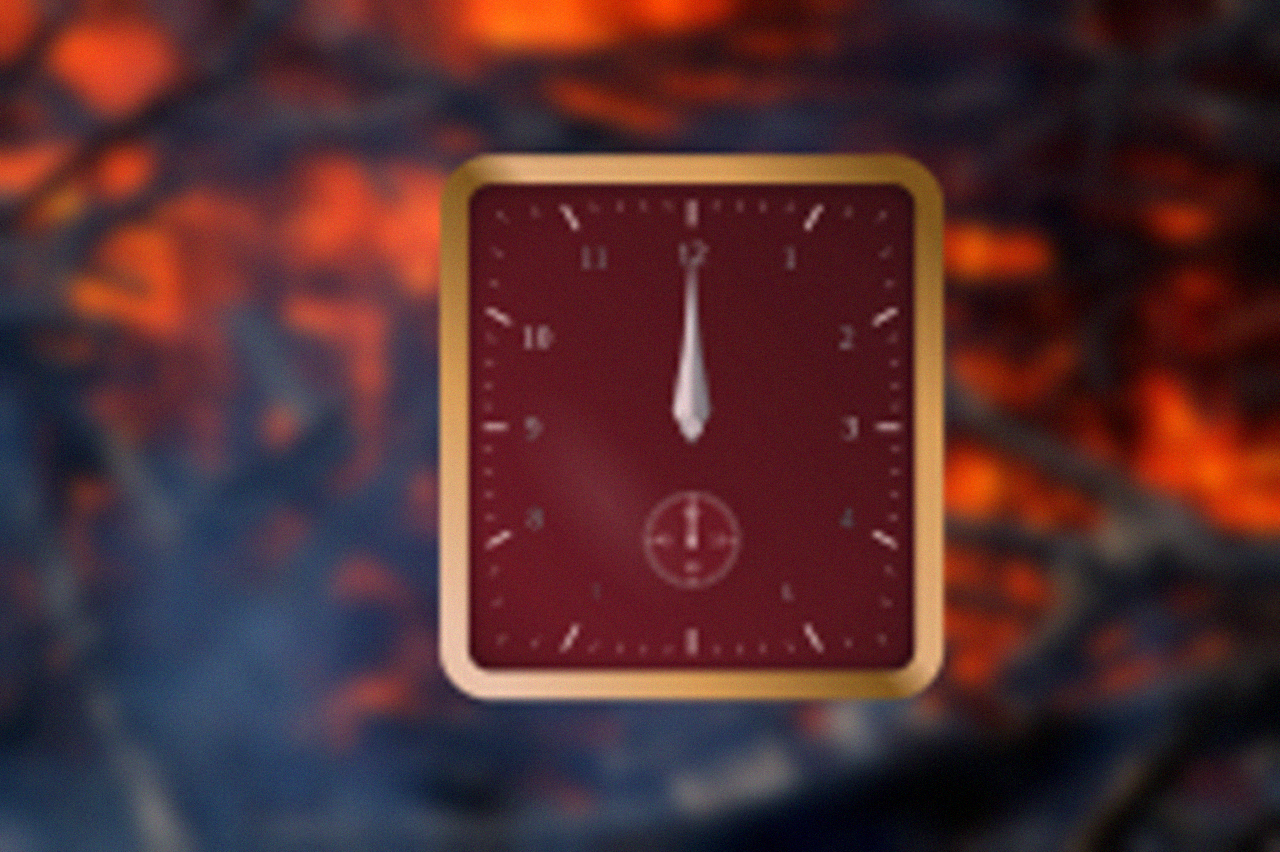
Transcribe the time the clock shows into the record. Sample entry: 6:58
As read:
12:00
